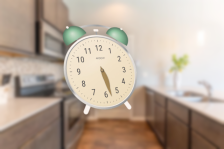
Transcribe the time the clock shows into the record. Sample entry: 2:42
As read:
5:28
